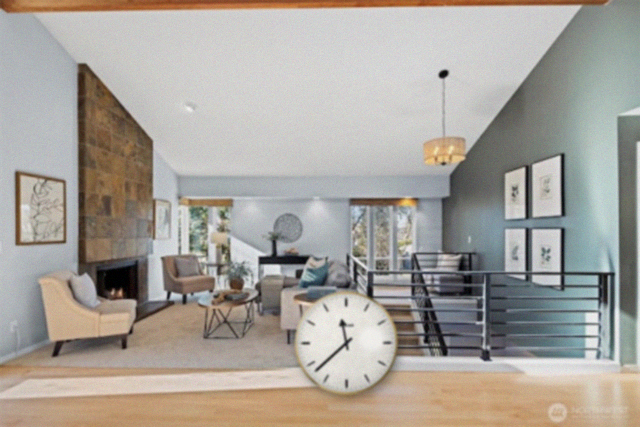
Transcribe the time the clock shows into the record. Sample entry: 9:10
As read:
11:38
